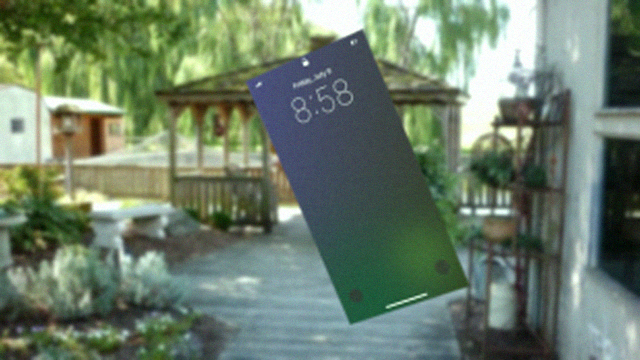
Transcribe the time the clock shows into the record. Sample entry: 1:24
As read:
8:58
